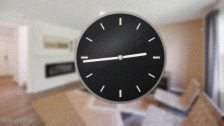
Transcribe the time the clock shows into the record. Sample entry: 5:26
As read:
2:44
